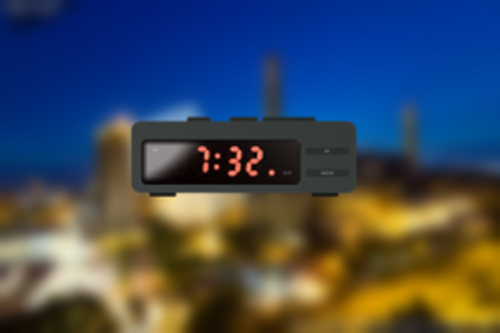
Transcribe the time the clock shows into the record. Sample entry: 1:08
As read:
7:32
